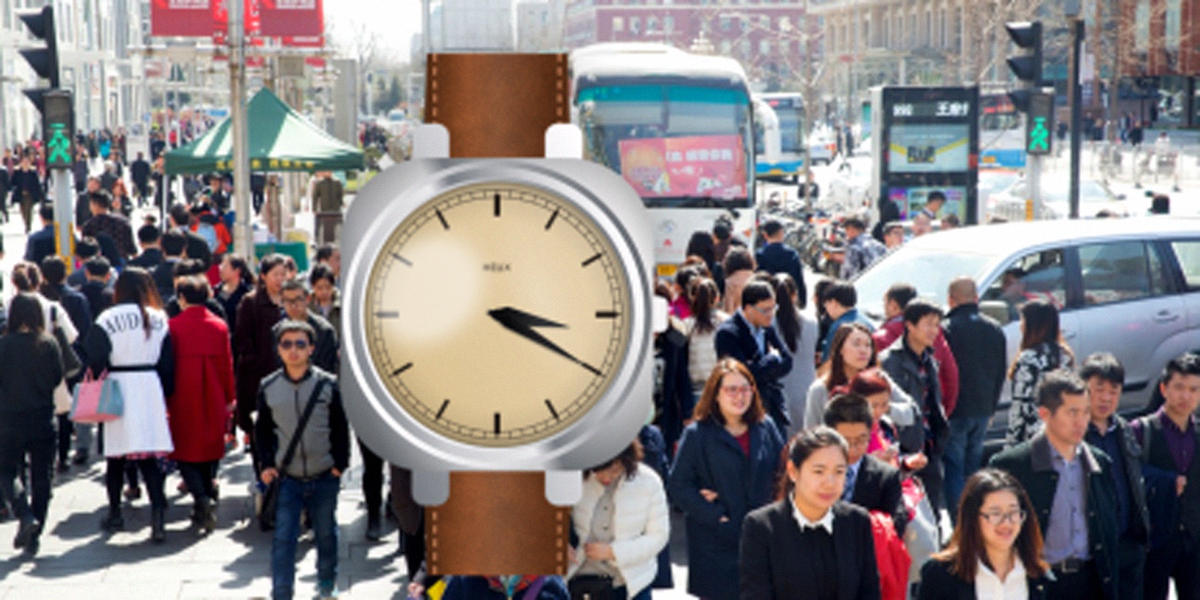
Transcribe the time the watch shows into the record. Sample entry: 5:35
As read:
3:20
